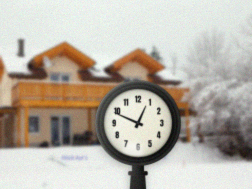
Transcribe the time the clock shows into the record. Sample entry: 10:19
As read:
12:49
